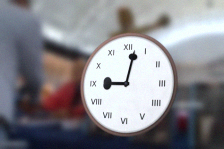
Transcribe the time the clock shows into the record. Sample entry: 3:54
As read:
9:02
